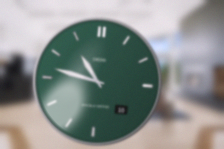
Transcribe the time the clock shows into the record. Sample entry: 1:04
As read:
10:47
